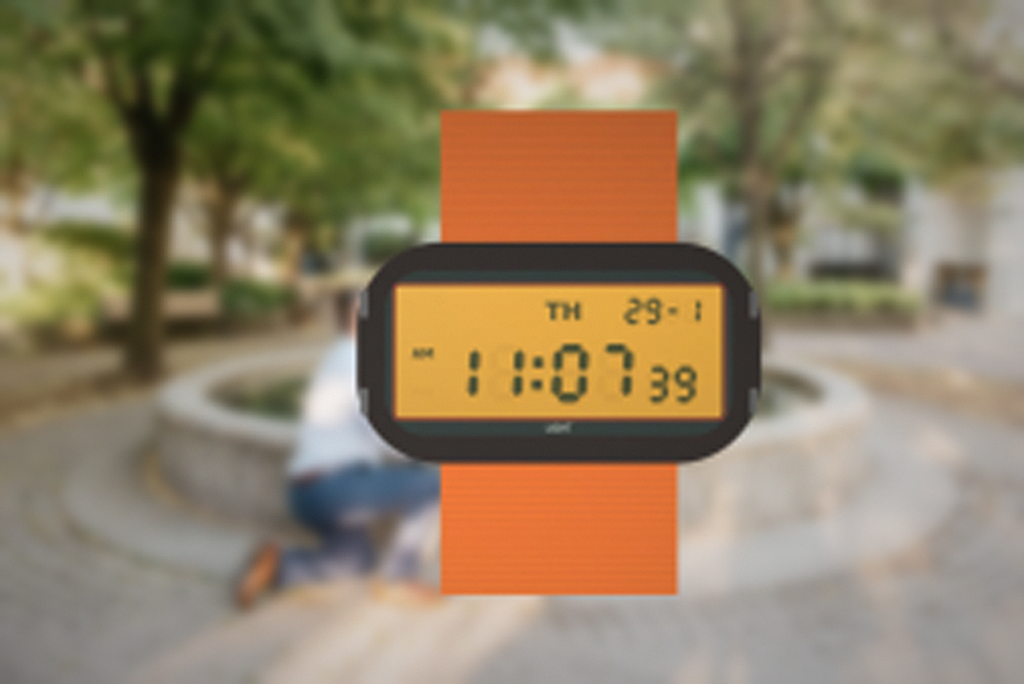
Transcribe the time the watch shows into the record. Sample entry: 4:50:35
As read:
11:07:39
